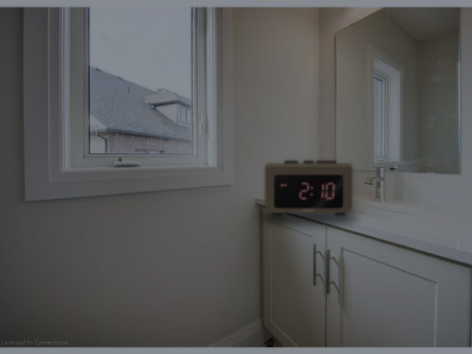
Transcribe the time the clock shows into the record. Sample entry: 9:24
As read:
2:10
